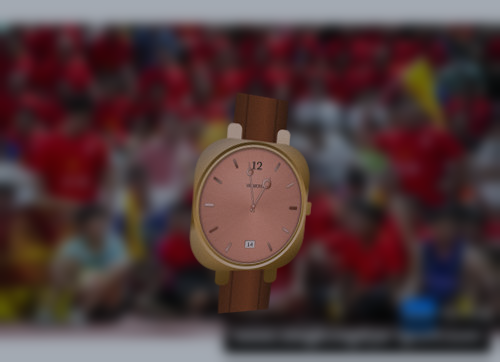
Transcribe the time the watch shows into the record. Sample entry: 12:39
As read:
12:58
